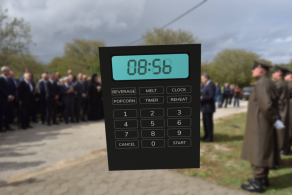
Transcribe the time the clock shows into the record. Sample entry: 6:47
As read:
8:56
